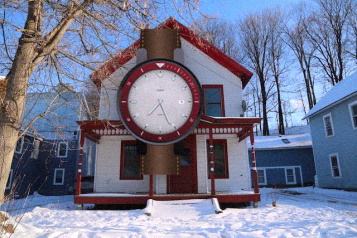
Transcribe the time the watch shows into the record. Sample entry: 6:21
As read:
7:26
